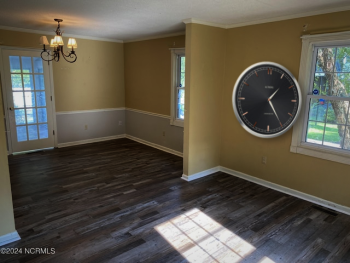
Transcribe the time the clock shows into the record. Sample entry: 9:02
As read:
1:25
